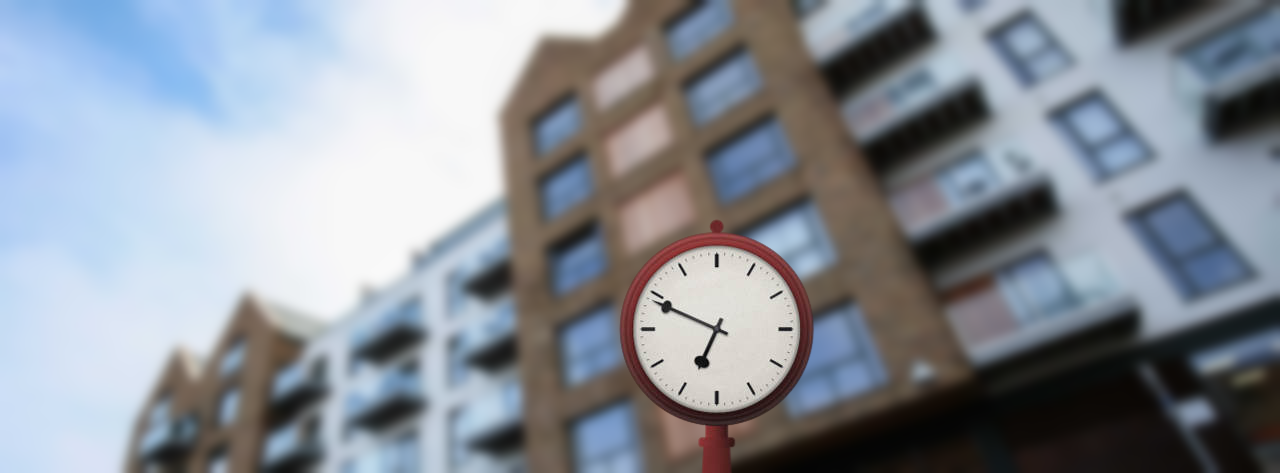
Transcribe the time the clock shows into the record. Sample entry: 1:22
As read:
6:49
